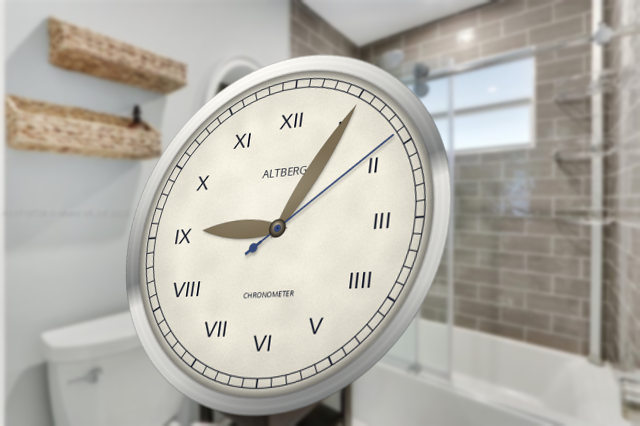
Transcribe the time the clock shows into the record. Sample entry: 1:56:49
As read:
9:05:09
